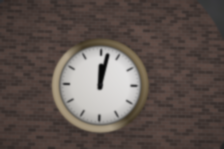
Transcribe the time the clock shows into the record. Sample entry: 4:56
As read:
12:02
